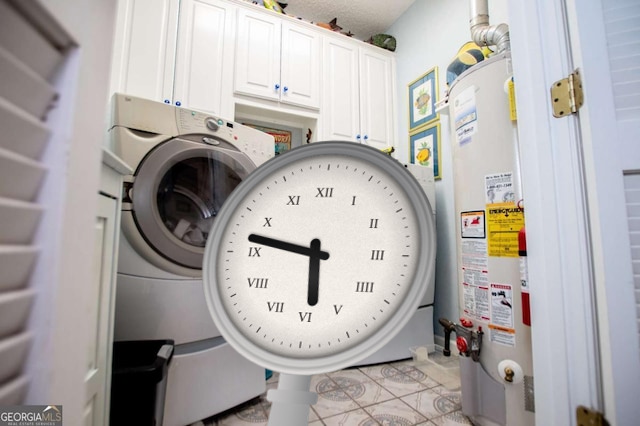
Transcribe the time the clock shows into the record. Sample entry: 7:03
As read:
5:47
